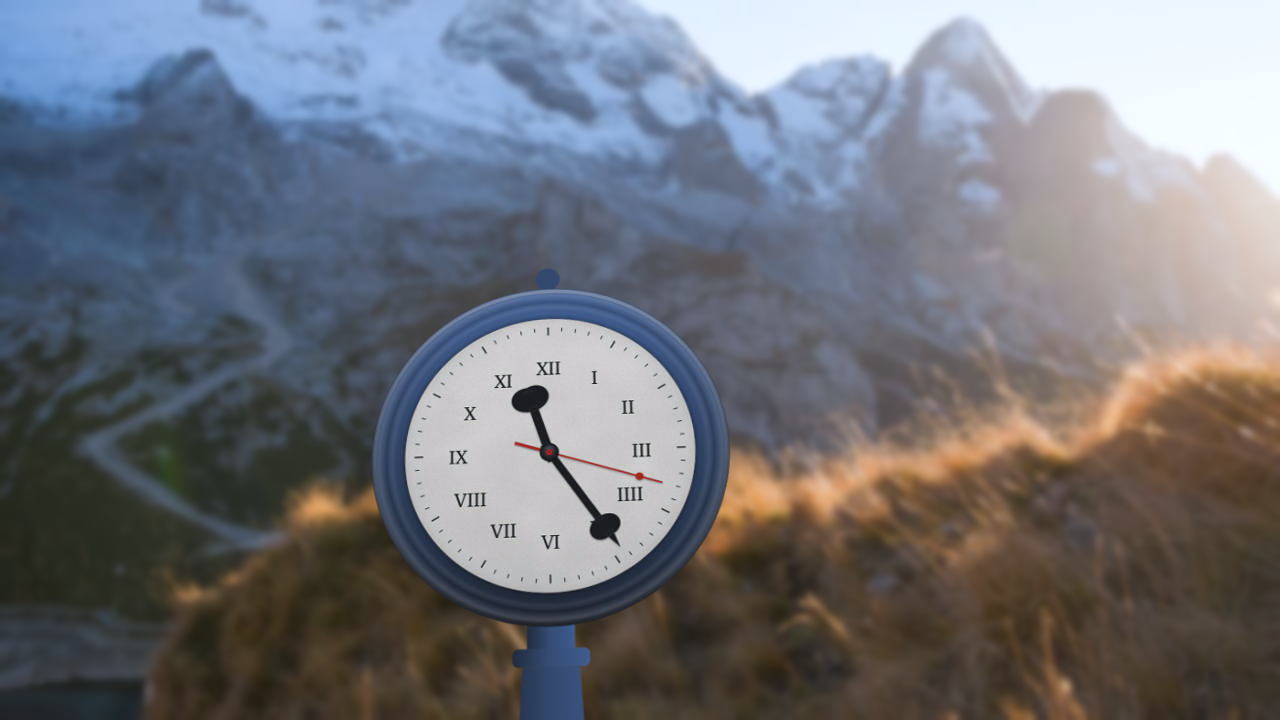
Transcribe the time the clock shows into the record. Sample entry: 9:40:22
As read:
11:24:18
